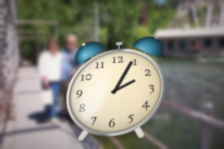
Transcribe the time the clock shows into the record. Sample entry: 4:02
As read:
2:04
